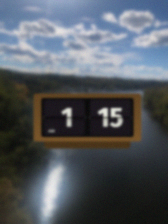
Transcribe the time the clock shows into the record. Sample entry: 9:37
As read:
1:15
